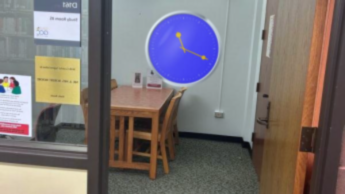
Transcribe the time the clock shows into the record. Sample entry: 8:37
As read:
11:19
